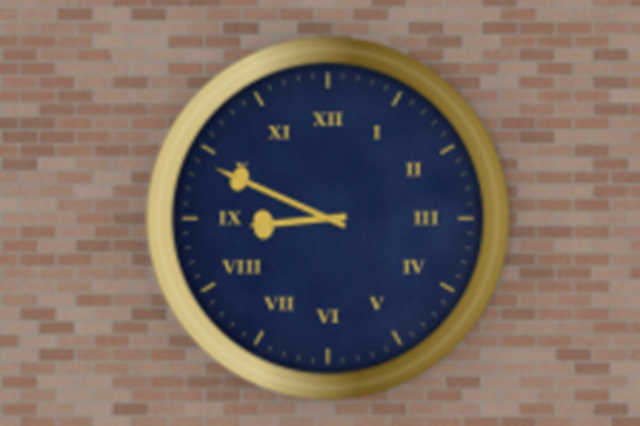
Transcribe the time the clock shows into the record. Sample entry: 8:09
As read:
8:49
